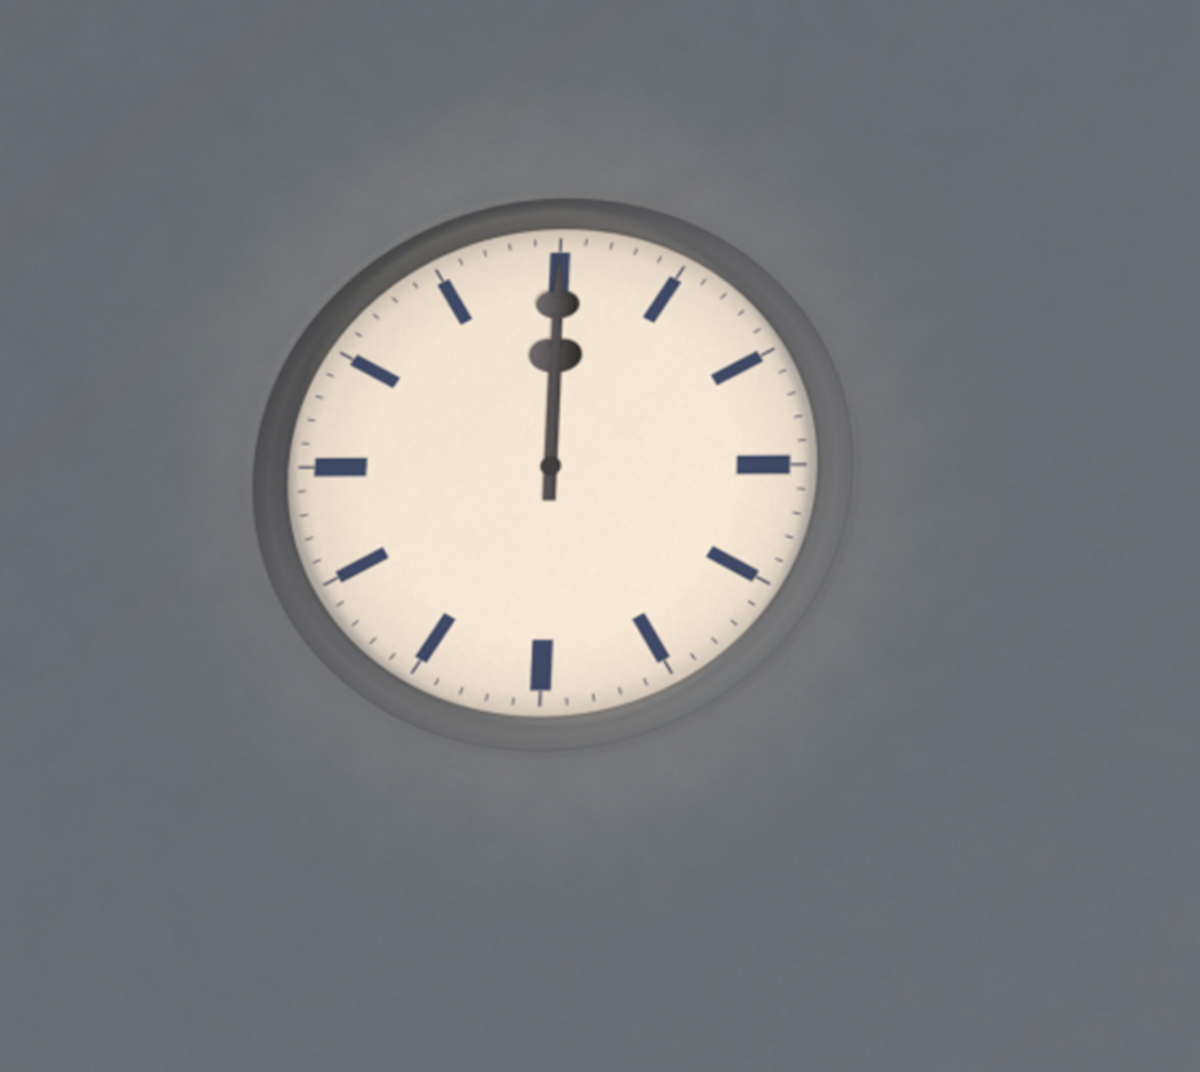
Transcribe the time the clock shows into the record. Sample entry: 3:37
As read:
12:00
